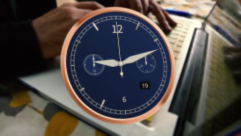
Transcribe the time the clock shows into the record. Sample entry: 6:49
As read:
9:12
